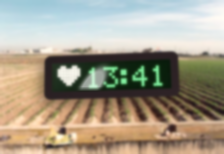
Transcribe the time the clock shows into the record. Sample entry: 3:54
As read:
13:41
